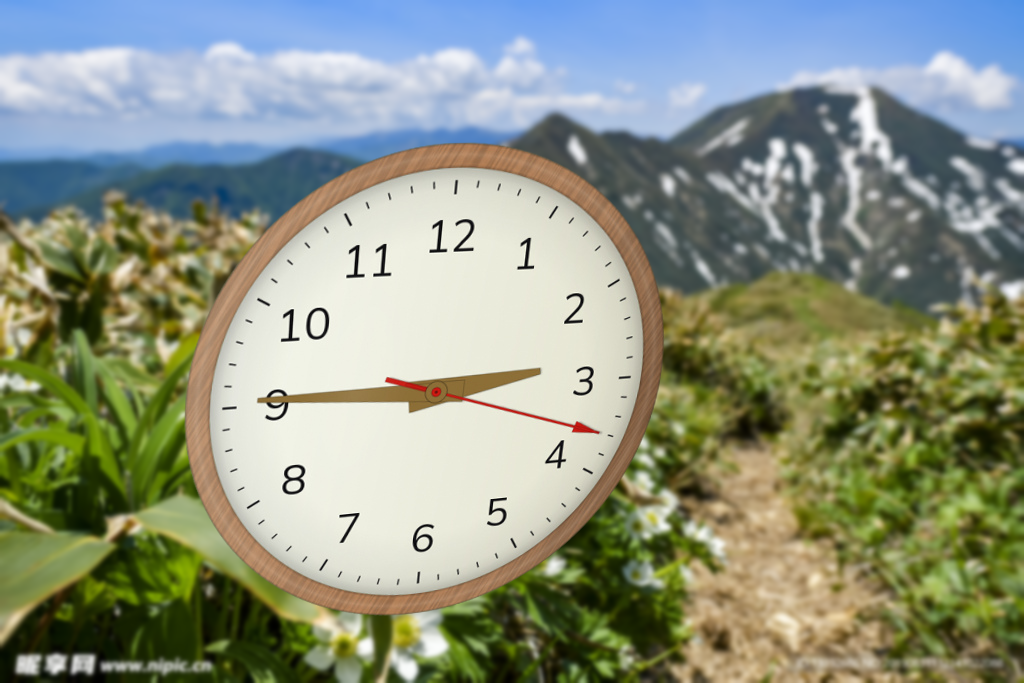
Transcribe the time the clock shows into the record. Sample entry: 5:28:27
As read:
2:45:18
